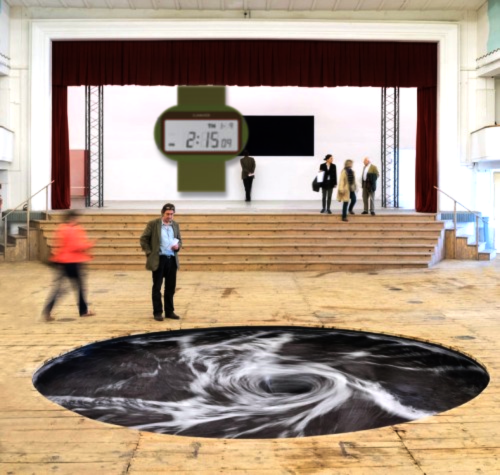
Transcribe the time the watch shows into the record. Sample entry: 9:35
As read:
2:15
